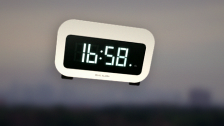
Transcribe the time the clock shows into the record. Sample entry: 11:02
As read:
16:58
